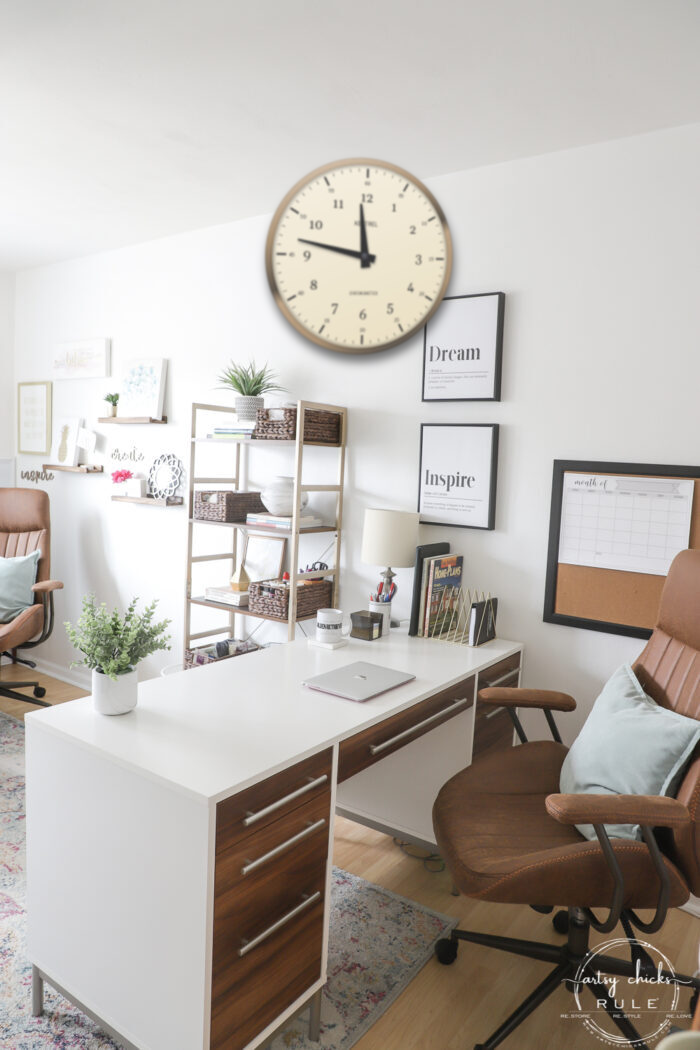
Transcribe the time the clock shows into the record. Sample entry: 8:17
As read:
11:47
